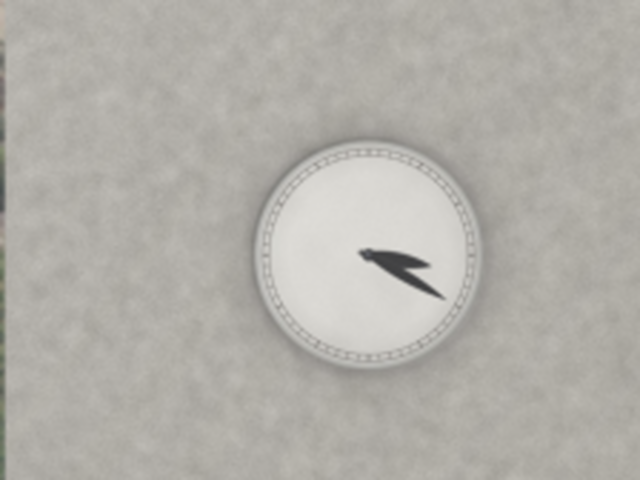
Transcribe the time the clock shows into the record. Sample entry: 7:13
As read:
3:20
